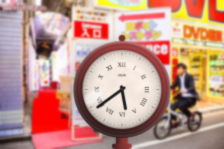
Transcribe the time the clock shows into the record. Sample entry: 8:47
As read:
5:39
